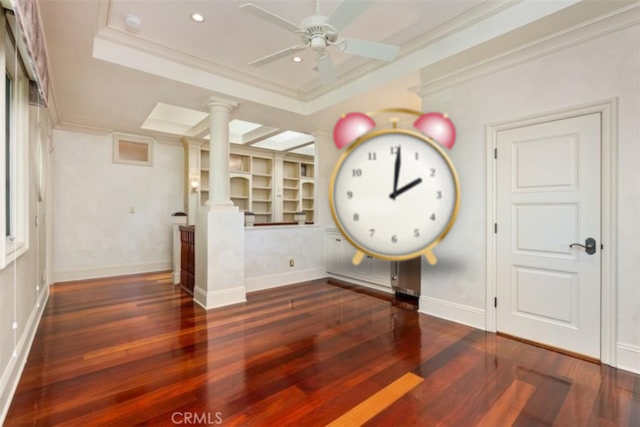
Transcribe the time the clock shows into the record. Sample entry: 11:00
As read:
2:01
